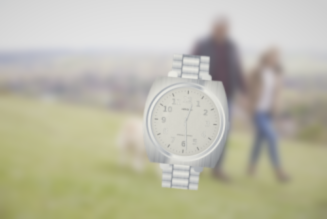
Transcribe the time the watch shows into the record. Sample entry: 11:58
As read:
12:29
